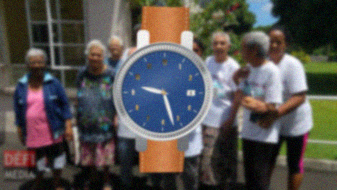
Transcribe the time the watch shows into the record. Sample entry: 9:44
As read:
9:27
